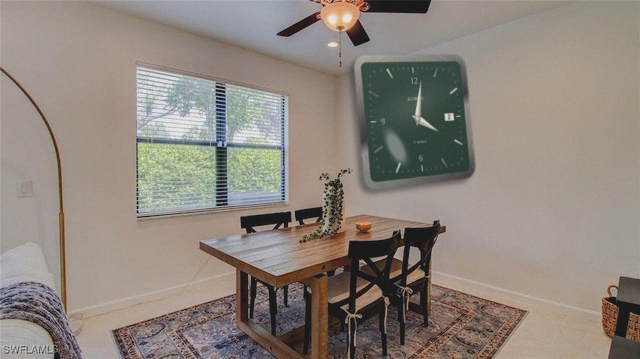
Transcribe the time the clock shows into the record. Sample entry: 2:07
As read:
4:02
